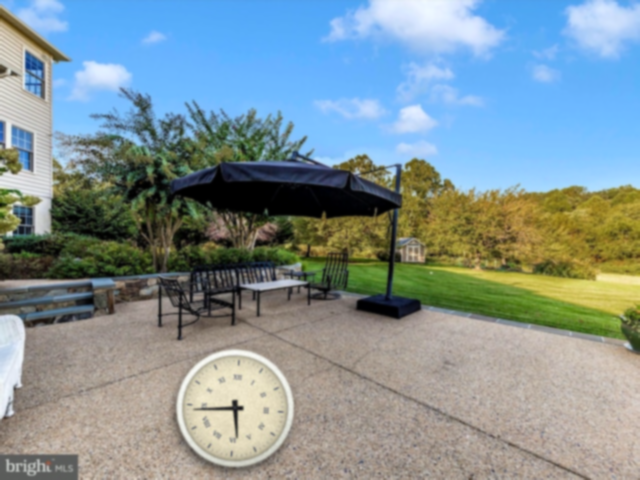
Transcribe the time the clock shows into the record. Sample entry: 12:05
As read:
5:44
